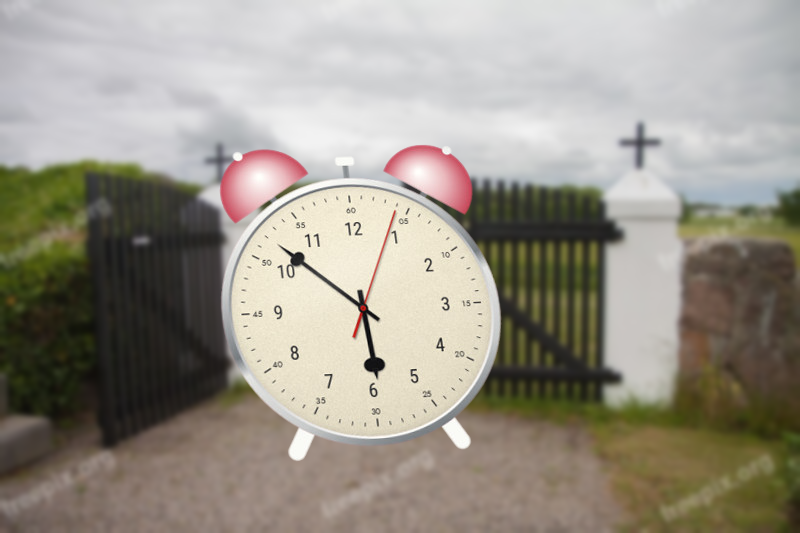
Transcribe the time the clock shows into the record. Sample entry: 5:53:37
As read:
5:52:04
